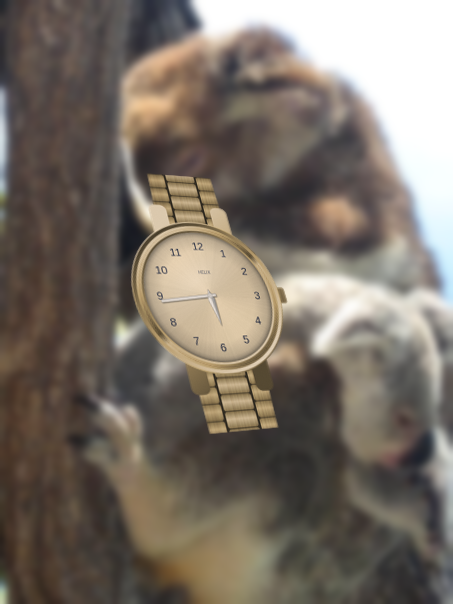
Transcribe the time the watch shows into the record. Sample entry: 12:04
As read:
5:44
